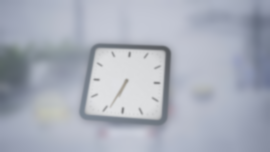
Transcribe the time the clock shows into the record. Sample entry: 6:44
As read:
6:34
